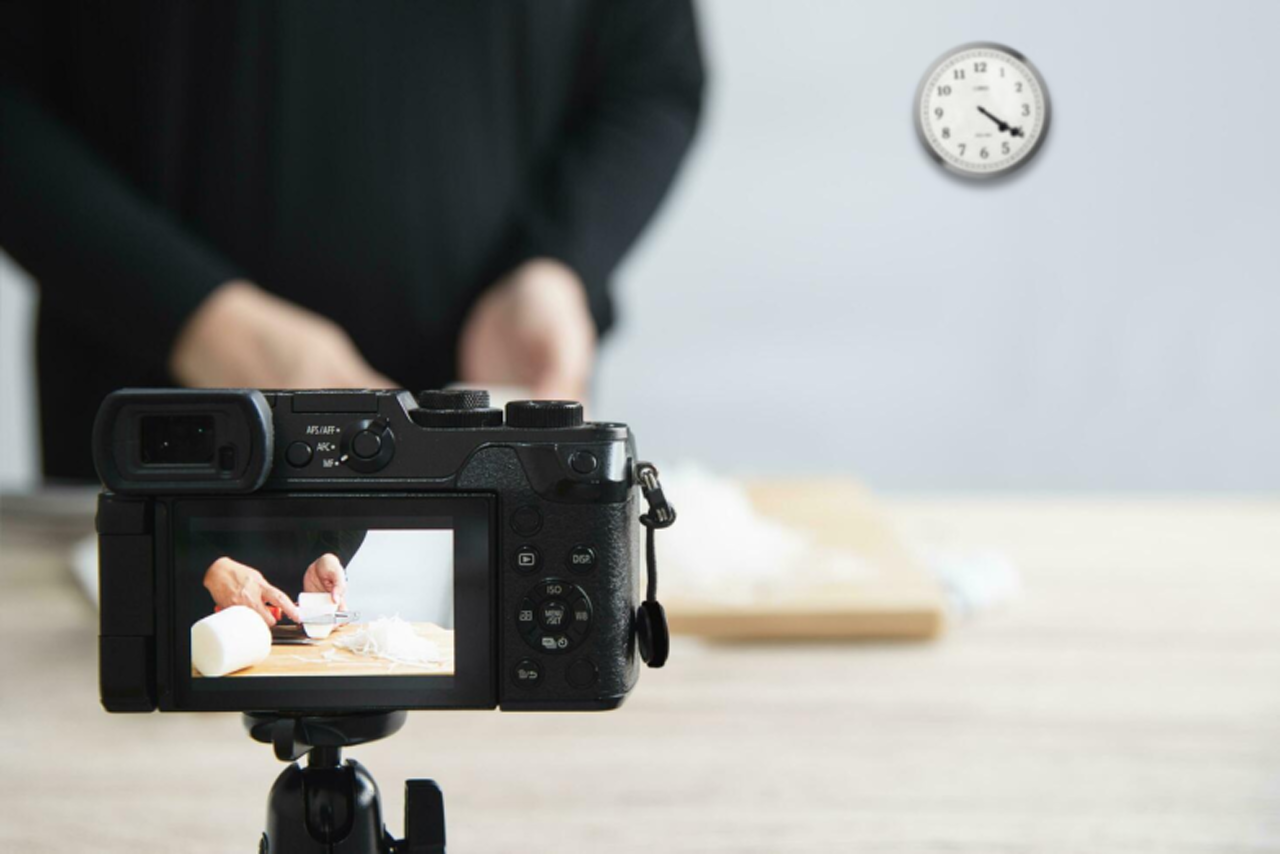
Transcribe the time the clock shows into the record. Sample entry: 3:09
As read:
4:21
